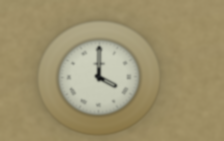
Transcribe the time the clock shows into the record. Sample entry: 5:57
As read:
4:00
